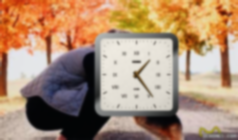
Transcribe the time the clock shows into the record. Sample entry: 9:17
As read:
1:24
